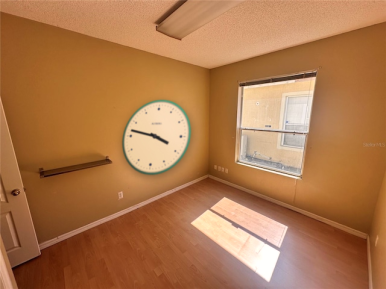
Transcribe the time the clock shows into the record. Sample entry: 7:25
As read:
3:47
